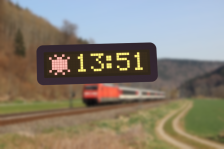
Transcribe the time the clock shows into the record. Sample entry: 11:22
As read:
13:51
